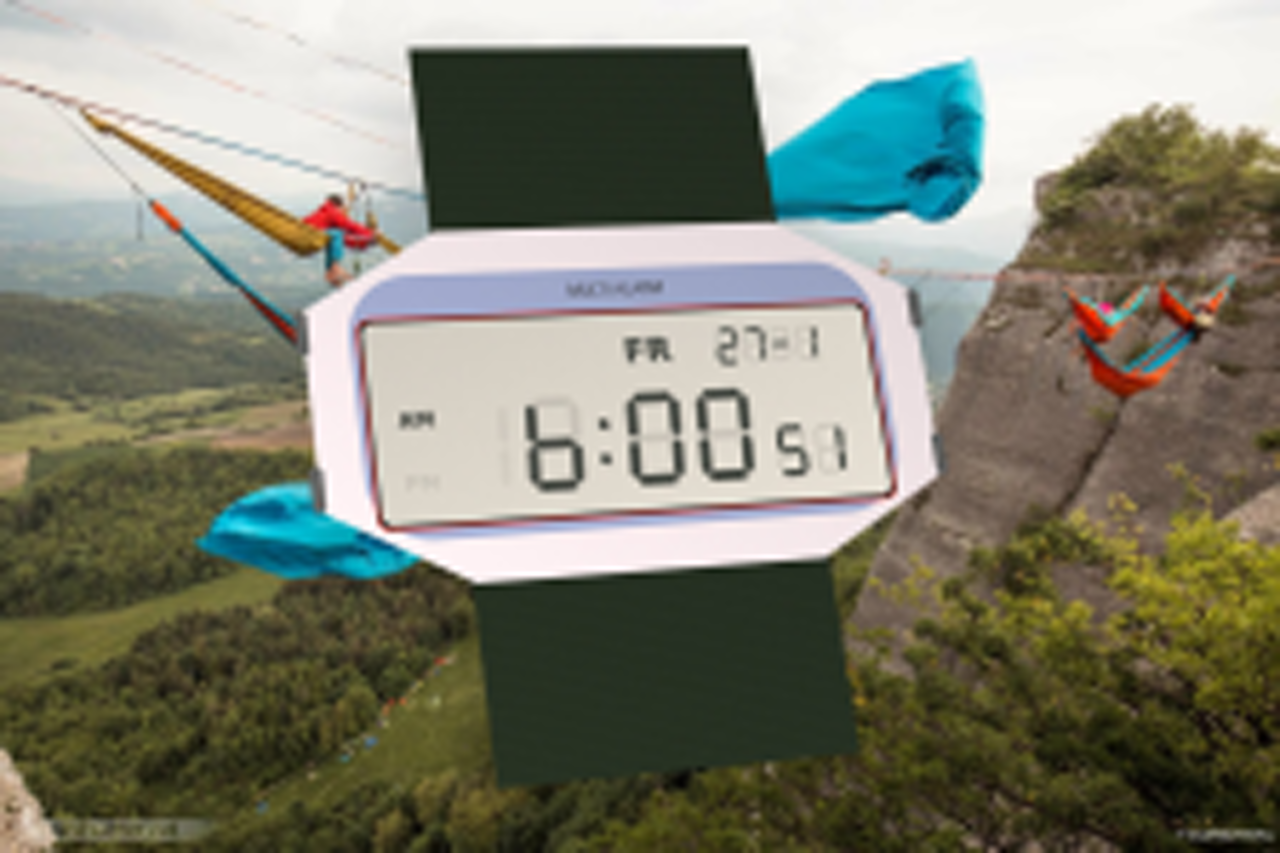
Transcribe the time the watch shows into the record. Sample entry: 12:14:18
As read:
6:00:51
